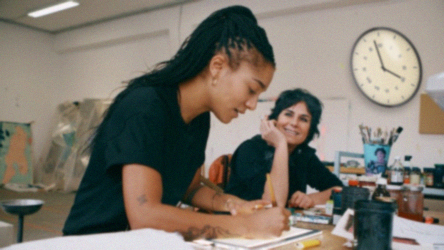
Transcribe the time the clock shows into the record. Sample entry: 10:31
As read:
3:58
